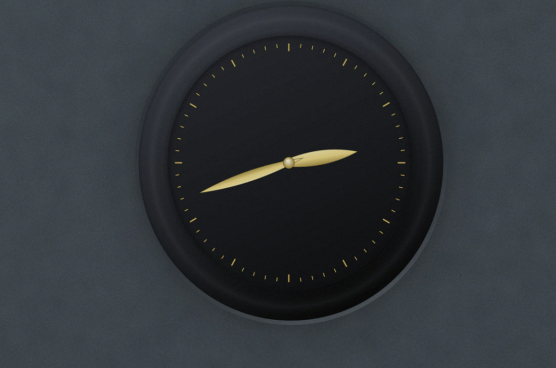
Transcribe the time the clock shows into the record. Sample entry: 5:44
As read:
2:42
